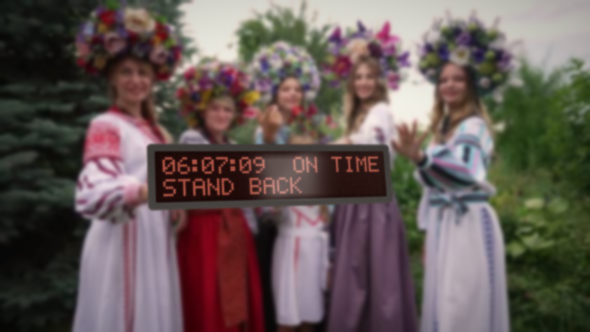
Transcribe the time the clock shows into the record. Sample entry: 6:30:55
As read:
6:07:09
